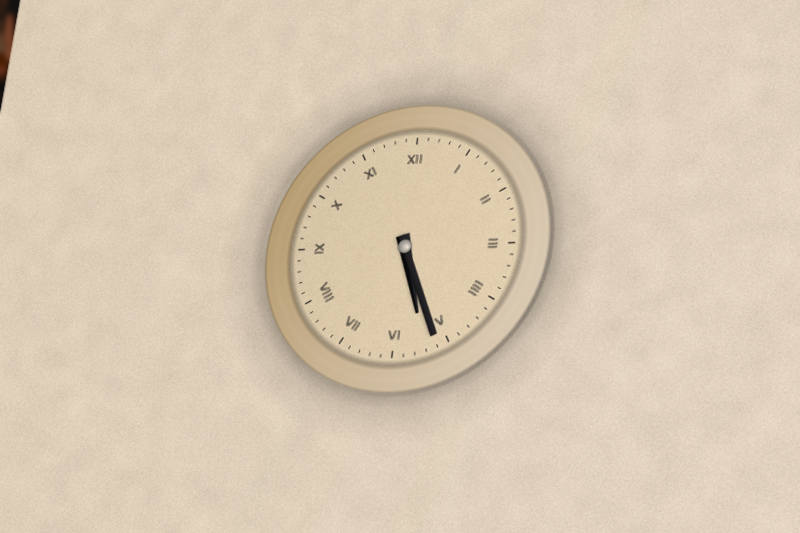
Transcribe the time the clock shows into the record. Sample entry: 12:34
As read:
5:26
